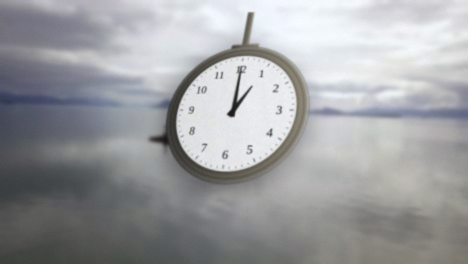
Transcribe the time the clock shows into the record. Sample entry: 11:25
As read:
1:00
